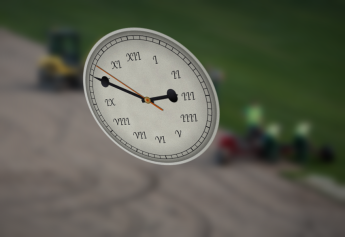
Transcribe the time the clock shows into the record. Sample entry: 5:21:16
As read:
2:49:52
